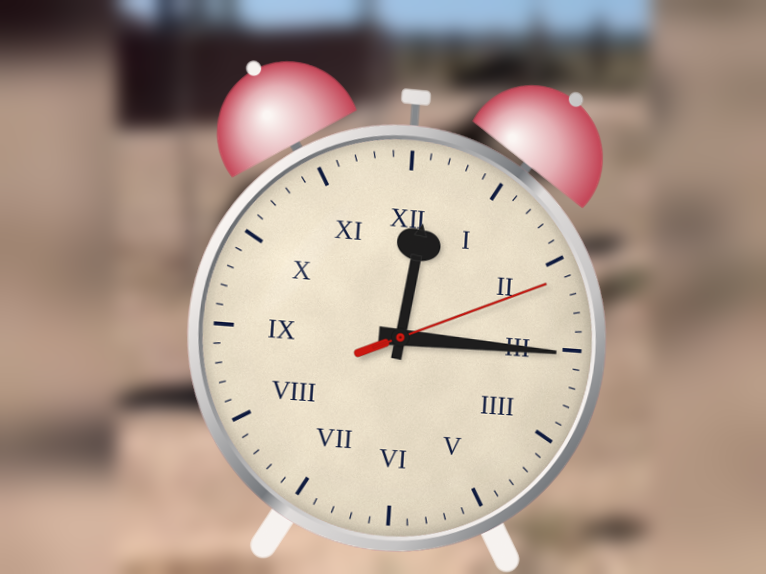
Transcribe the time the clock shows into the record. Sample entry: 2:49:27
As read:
12:15:11
